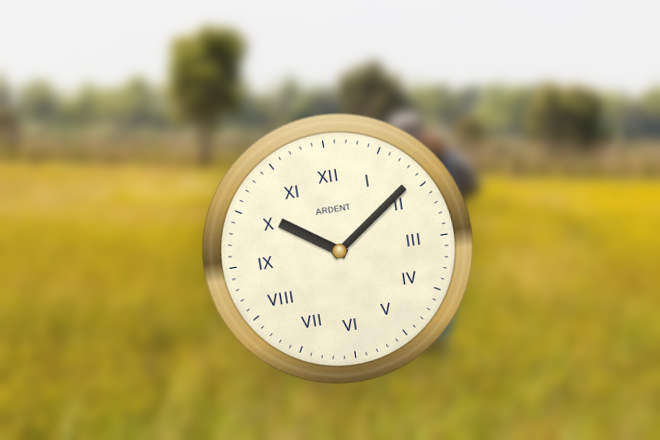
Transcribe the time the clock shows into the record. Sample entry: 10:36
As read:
10:09
